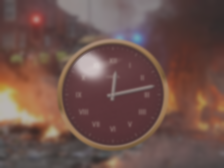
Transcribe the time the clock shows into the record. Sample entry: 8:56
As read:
12:13
